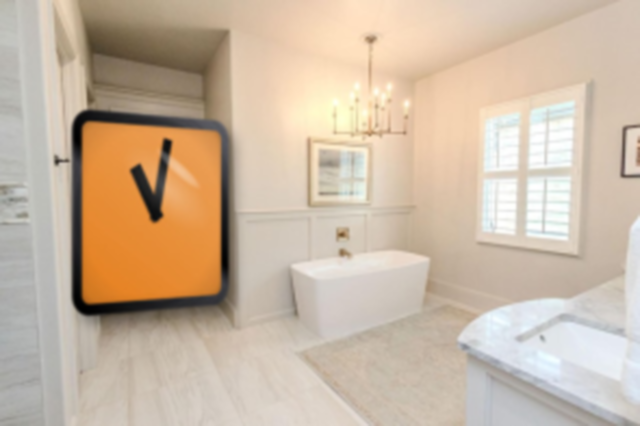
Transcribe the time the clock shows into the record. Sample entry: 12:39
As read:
11:02
